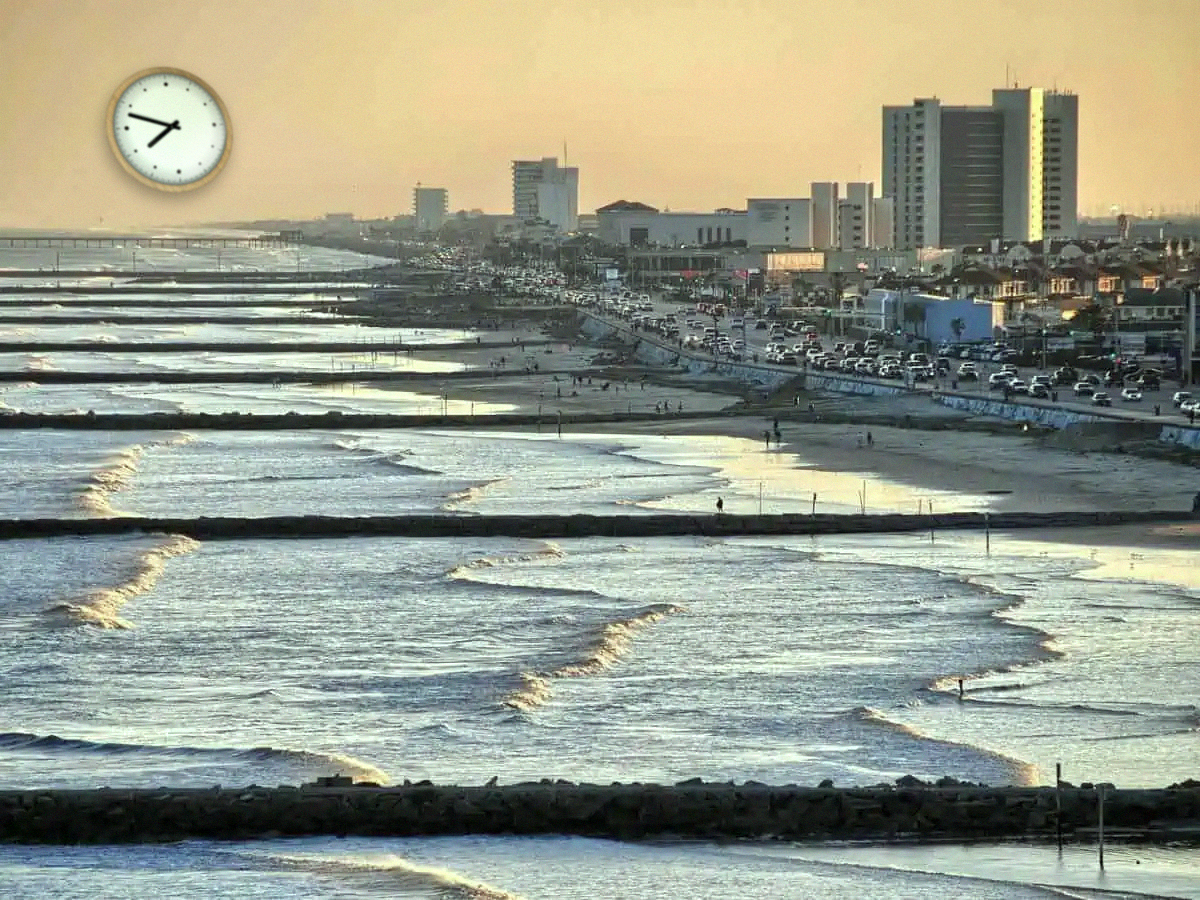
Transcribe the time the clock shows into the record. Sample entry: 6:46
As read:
7:48
